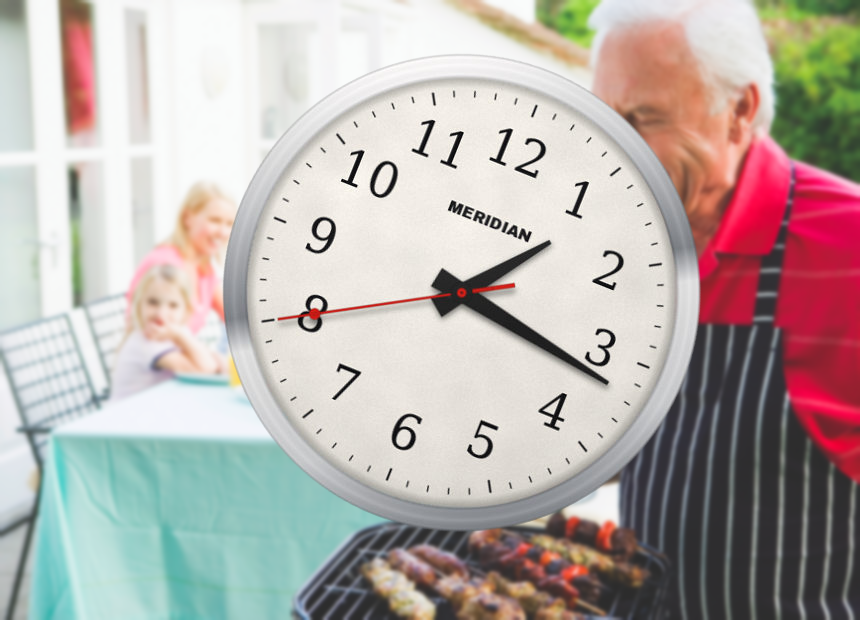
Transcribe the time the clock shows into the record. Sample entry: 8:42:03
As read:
1:16:40
